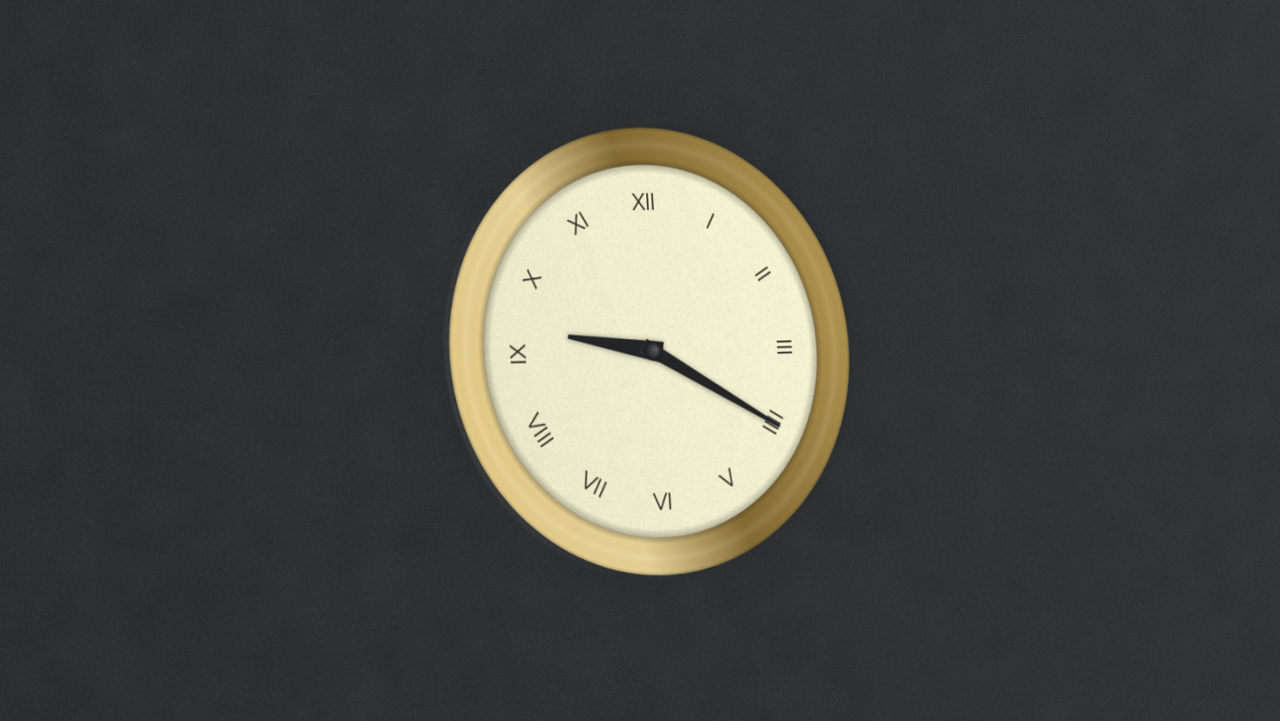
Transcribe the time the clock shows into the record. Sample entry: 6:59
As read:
9:20
